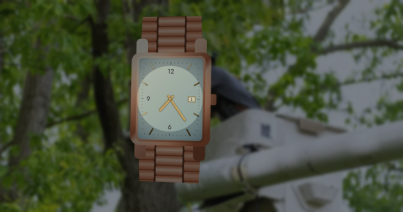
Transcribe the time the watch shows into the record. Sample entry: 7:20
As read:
7:24
